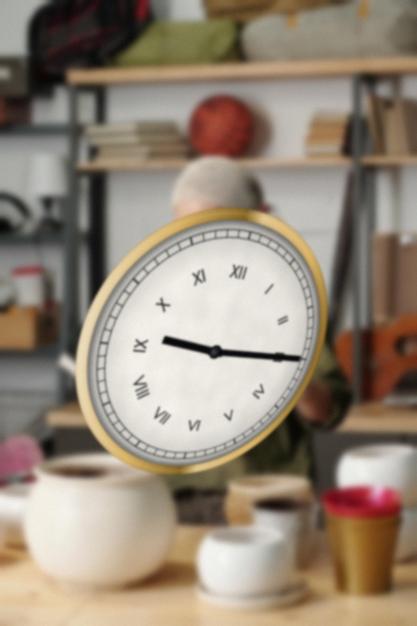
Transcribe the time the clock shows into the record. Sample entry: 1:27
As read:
9:15
